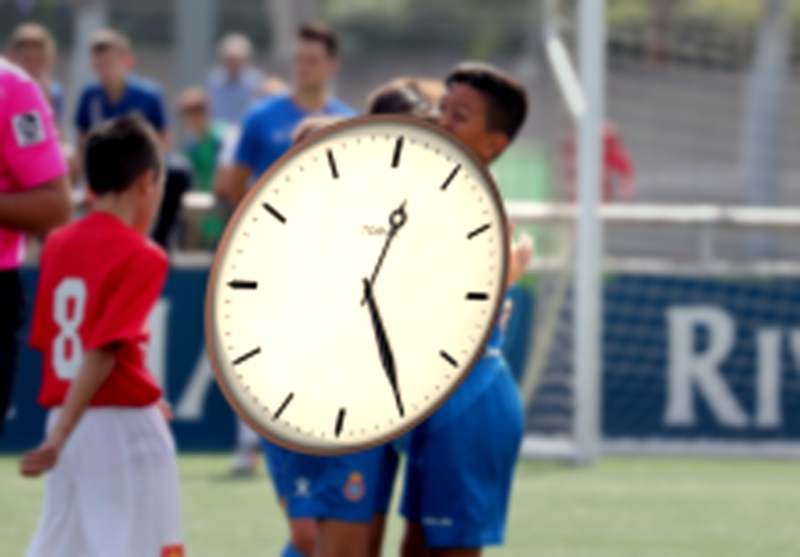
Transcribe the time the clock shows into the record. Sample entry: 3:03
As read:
12:25
